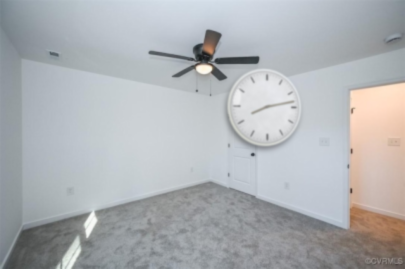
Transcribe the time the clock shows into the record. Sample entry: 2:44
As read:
8:13
